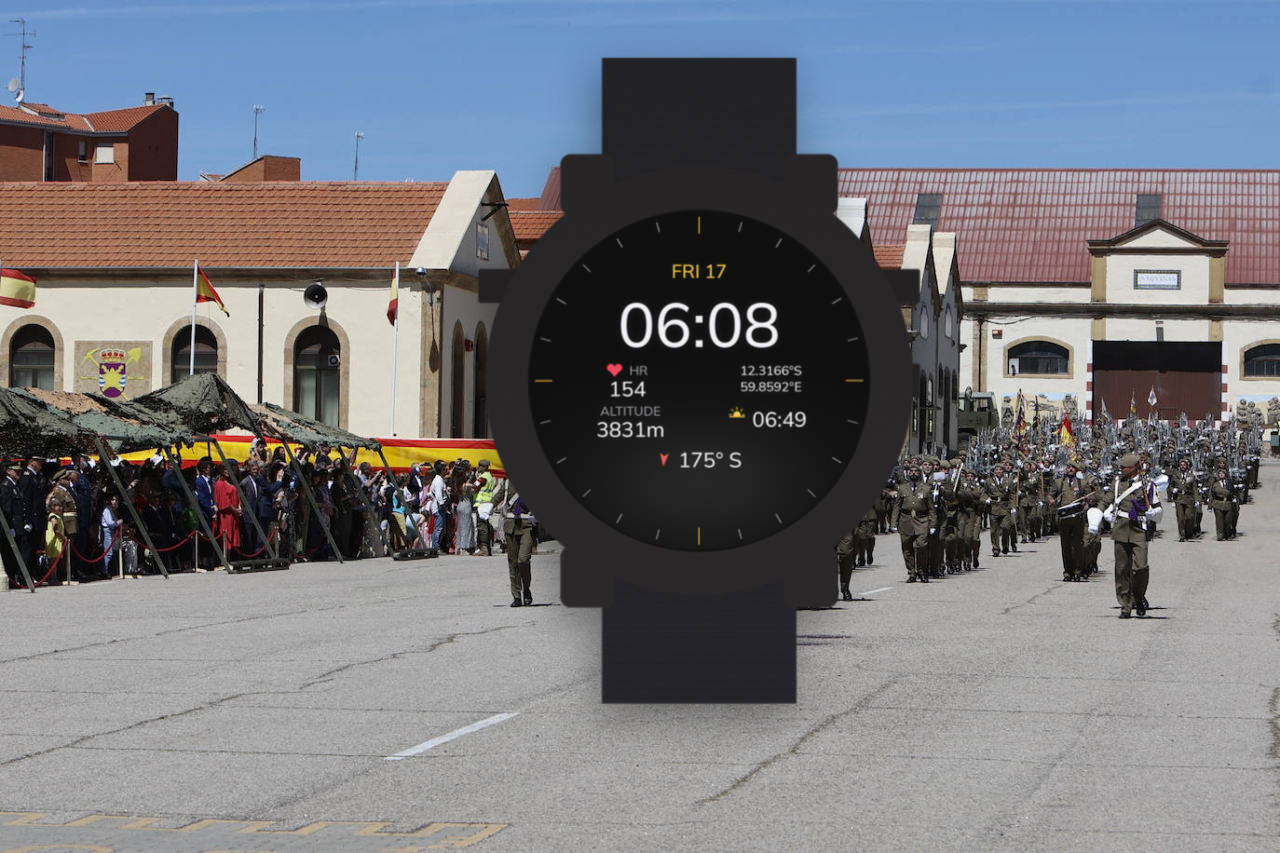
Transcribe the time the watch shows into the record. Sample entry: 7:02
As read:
6:08
